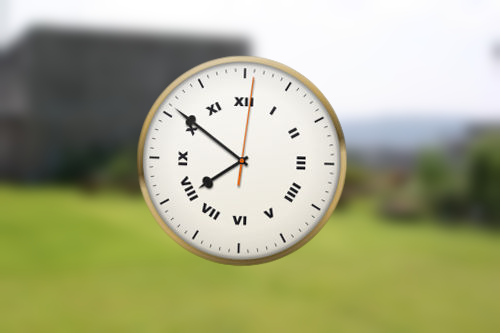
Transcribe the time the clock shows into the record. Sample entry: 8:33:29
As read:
7:51:01
